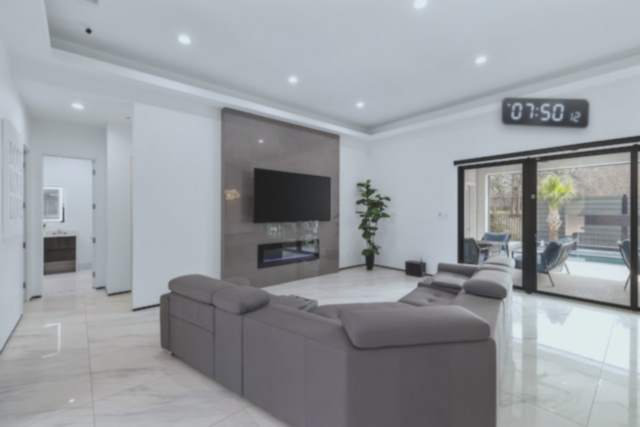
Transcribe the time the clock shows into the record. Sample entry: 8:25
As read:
7:50
